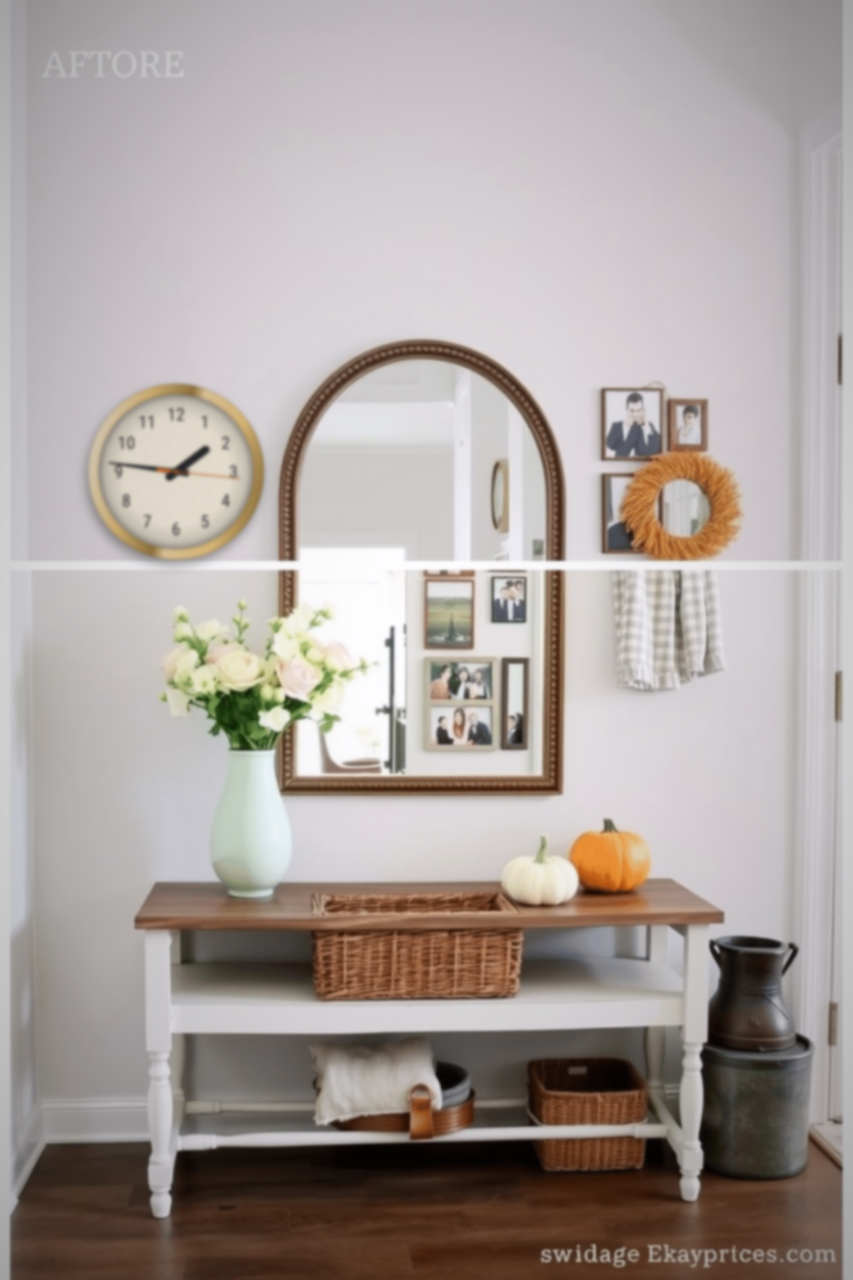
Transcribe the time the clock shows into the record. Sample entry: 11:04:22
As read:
1:46:16
